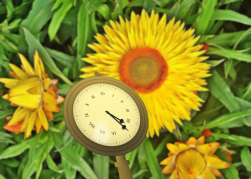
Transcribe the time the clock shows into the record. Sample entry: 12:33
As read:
4:24
